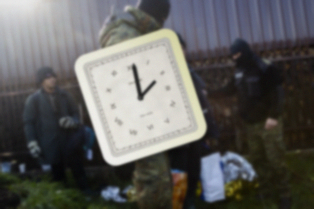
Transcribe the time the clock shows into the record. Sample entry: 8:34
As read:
2:01
